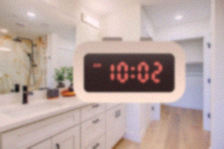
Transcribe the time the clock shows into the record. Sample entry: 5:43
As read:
10:02
